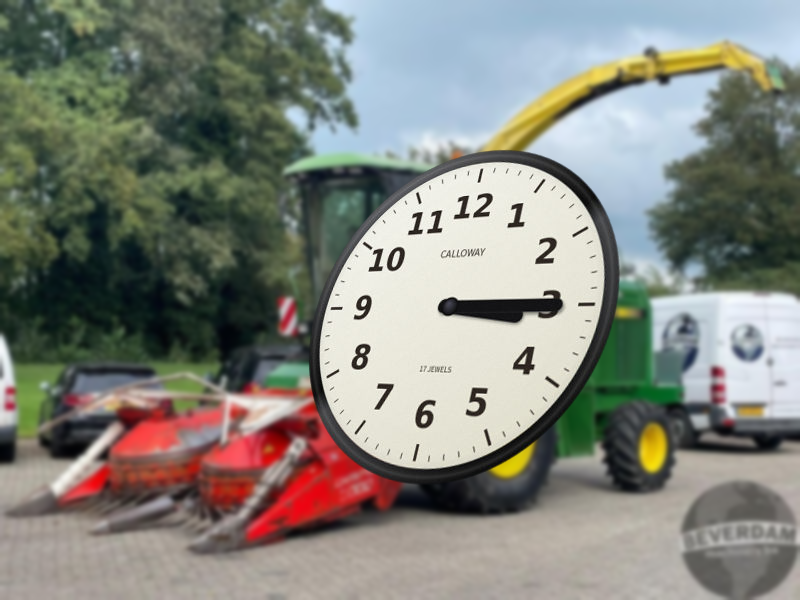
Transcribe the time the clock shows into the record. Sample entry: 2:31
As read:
3:15
